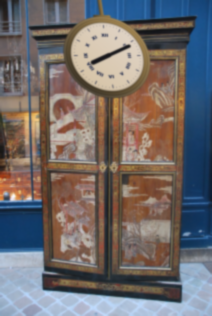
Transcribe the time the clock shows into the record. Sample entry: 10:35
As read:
8:11
